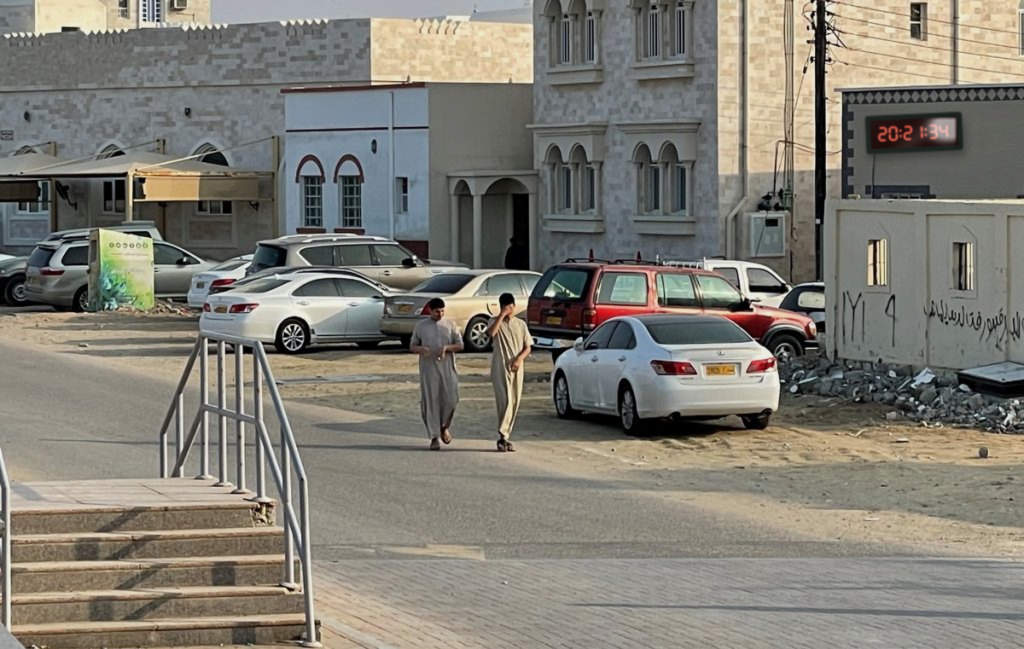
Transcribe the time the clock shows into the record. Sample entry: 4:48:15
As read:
20:21:34
